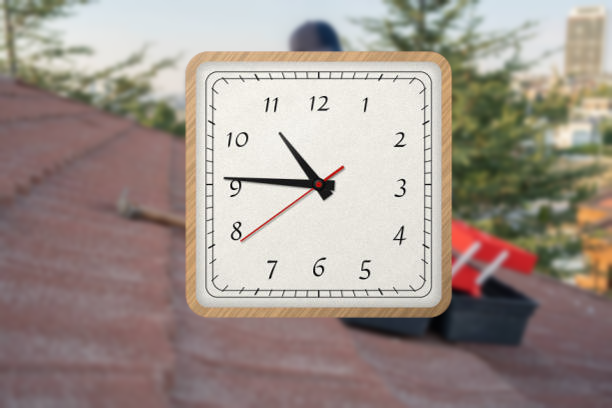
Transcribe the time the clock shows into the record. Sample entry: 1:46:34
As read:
10:45:39
